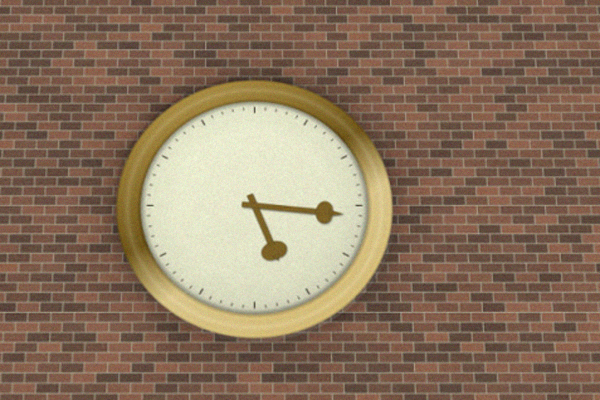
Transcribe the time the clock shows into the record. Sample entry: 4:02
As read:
5:16
